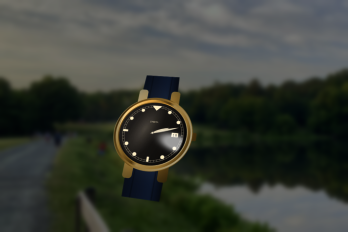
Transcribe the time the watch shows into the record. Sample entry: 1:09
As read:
2:12
